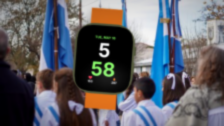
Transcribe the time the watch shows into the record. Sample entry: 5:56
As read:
5:58
